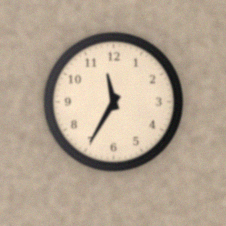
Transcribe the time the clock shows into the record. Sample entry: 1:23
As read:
11:35
